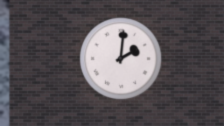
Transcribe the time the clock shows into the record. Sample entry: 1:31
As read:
2:01
